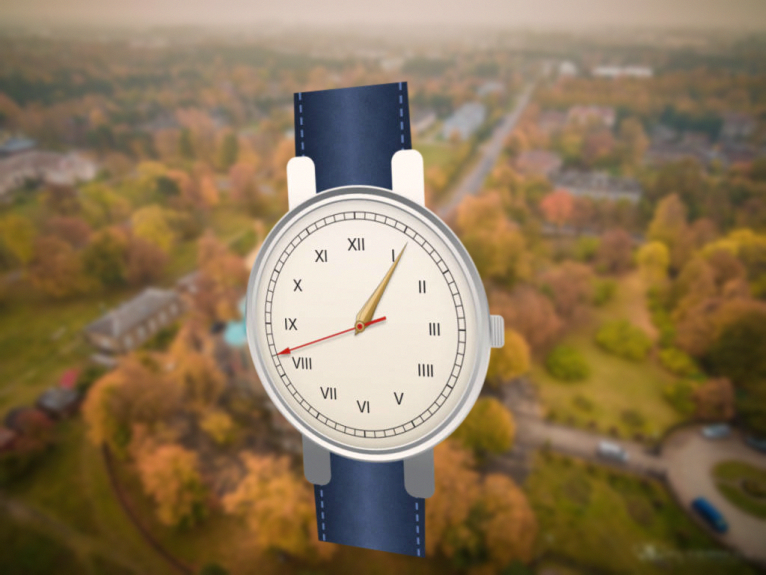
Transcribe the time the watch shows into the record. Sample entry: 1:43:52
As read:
1:05:42
